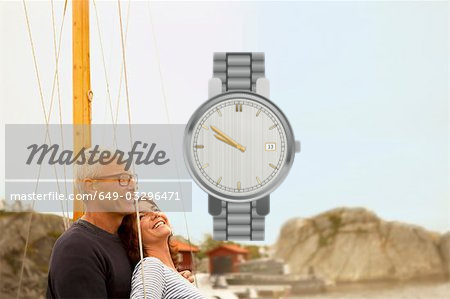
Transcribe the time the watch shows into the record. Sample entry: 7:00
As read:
9:51
